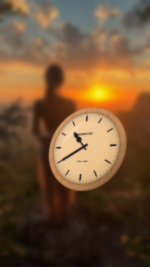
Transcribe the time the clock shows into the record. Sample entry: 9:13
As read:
10:40
